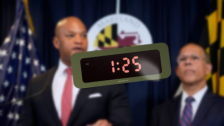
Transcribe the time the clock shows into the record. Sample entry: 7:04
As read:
1:25
